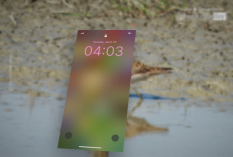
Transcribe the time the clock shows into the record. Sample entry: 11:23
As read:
4:03
